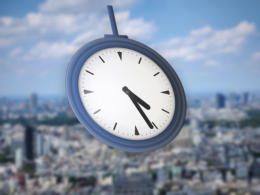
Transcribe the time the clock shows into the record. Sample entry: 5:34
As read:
4:26
